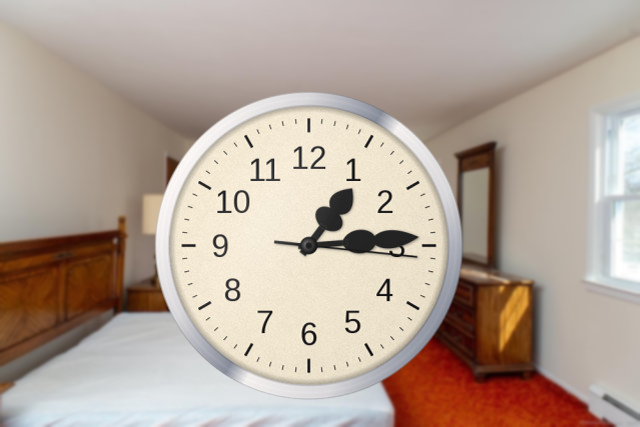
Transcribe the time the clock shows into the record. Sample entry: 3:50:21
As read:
1:14:16
